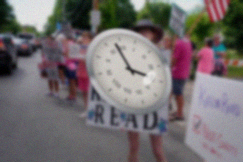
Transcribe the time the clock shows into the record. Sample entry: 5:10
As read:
3:58
